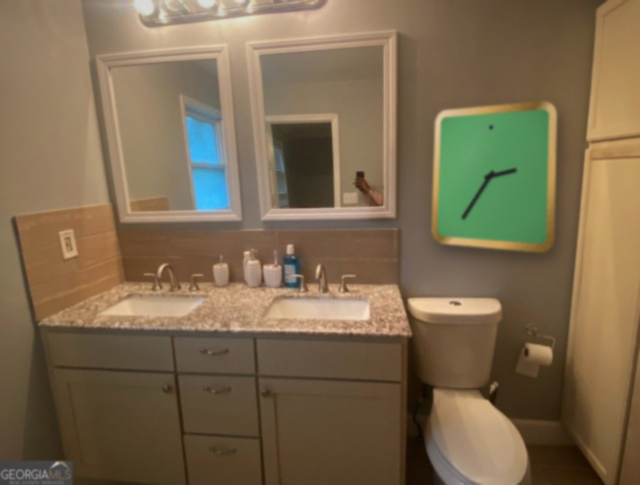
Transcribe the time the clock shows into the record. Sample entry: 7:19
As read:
2:36
